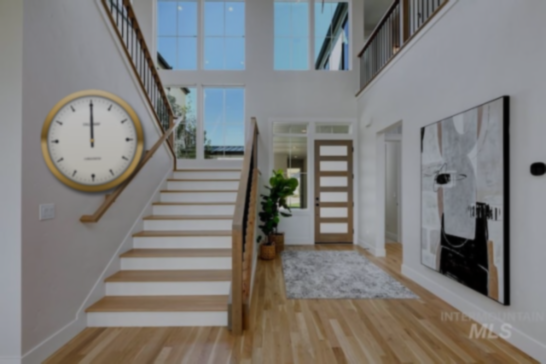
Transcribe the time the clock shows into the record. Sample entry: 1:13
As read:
12:00
